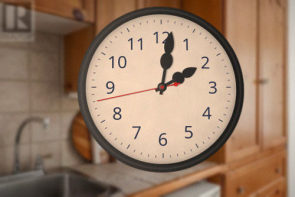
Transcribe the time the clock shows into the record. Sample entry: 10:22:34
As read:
2:01:43
